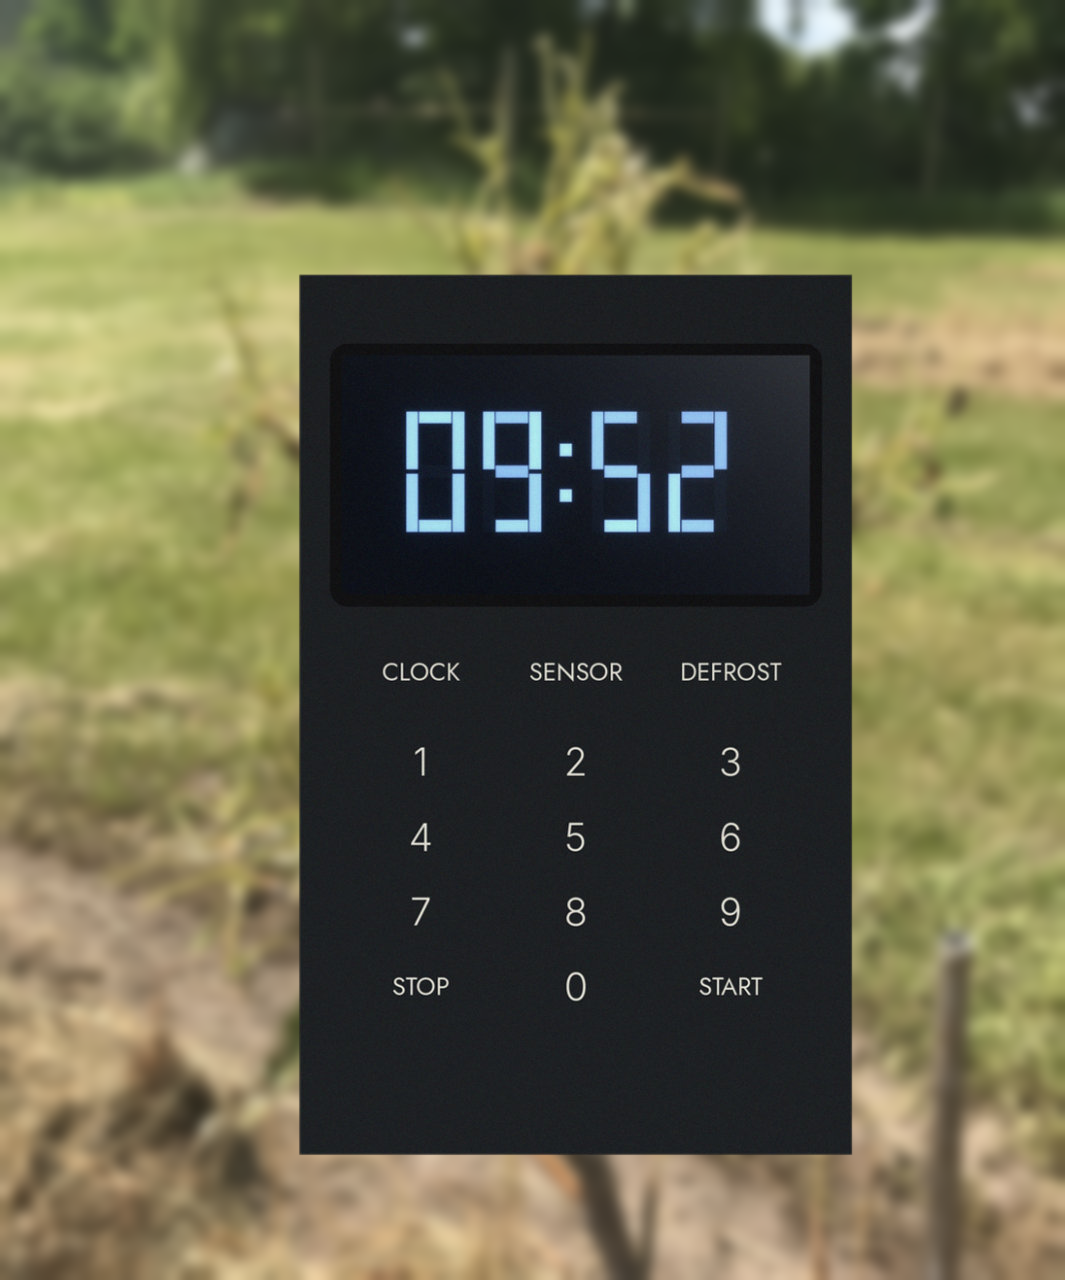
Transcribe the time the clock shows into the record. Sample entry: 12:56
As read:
9:52
